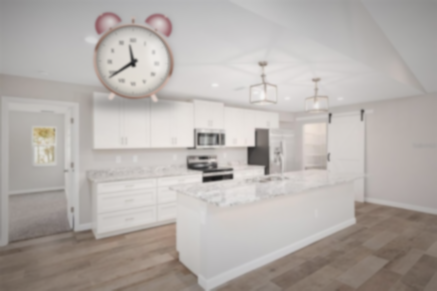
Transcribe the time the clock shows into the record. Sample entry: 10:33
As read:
11:39
